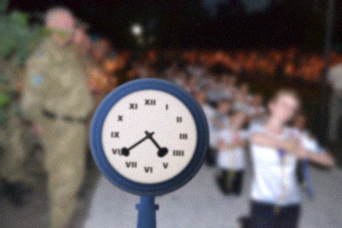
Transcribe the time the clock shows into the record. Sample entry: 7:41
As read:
4:39
